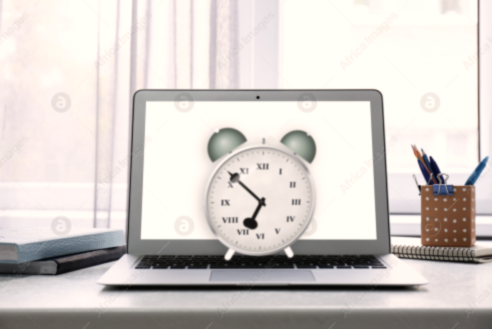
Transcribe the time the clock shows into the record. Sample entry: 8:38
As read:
6:52
